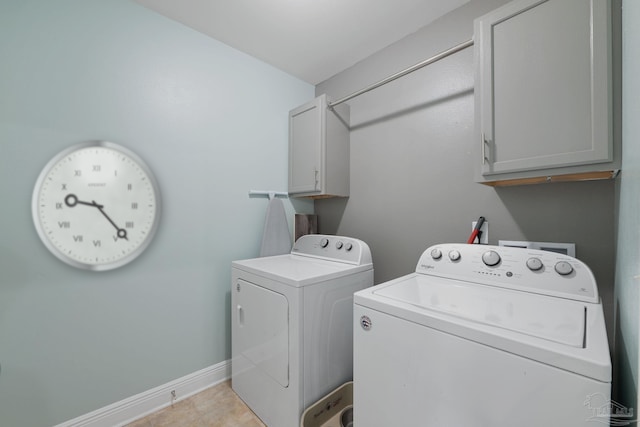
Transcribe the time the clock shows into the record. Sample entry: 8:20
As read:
9:23
